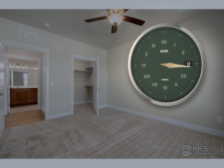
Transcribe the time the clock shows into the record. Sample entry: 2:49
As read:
3:16
